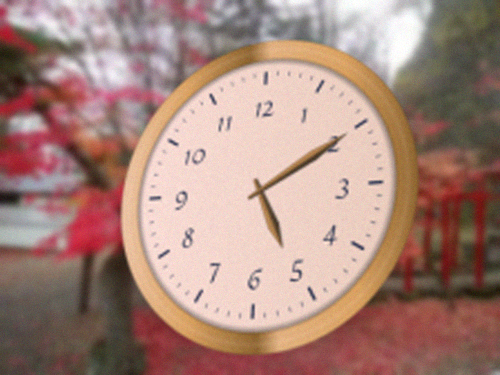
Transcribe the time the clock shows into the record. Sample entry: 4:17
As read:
5:10
